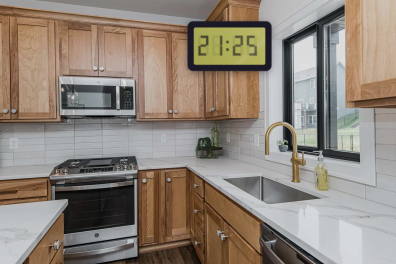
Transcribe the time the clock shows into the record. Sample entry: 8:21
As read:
21:25
